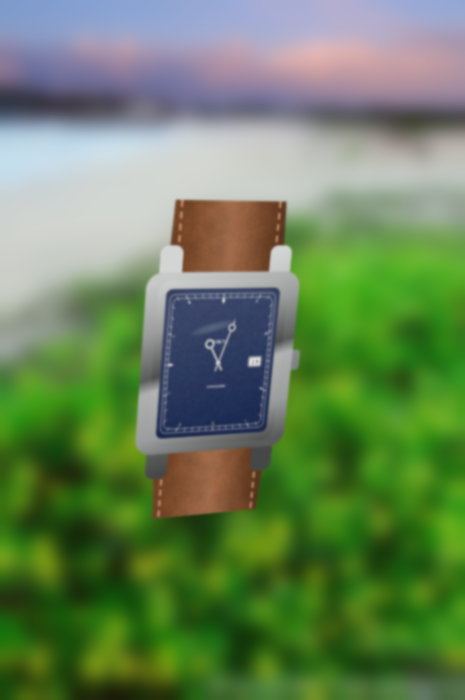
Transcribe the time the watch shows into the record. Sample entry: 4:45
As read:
11:03
